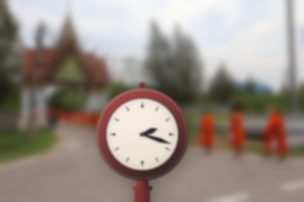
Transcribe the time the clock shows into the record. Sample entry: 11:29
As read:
2:18
